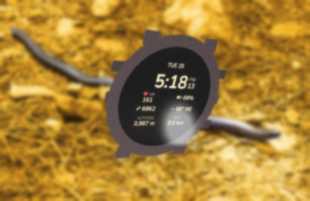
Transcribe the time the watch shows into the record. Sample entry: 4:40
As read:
5:18
